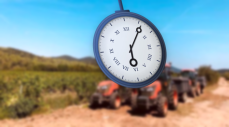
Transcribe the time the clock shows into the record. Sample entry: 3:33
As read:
6:06
